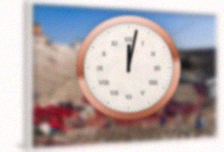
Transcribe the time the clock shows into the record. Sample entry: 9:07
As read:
12:02
